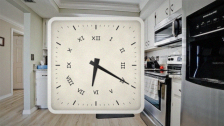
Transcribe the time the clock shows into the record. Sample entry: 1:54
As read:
6:20
